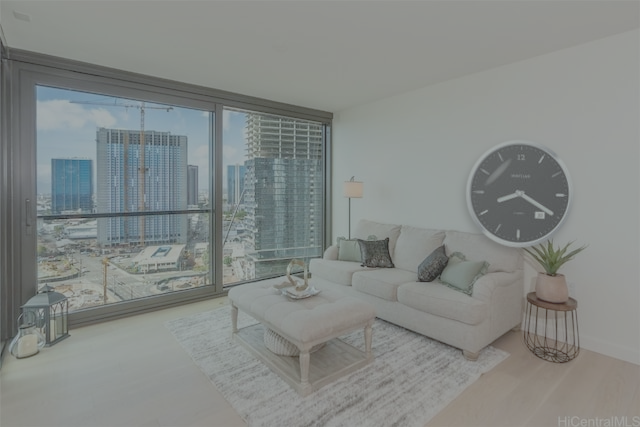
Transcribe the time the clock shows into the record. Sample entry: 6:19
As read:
8:20
